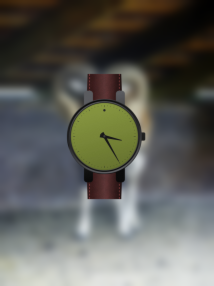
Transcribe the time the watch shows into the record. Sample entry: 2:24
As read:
3:25
